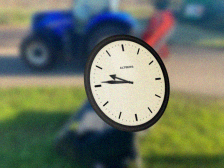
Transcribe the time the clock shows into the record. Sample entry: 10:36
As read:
9:46
